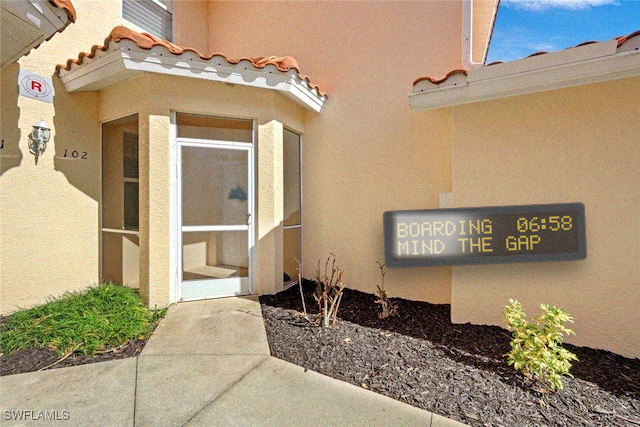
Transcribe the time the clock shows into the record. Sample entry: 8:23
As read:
6:58
